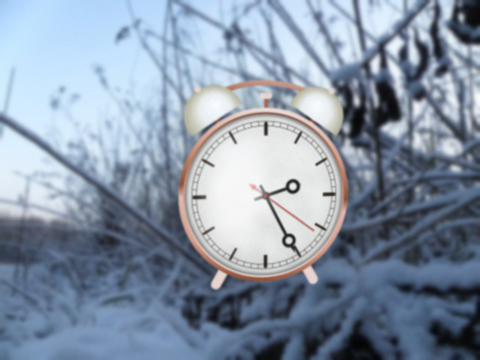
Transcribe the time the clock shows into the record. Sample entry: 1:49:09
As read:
2:25:21
